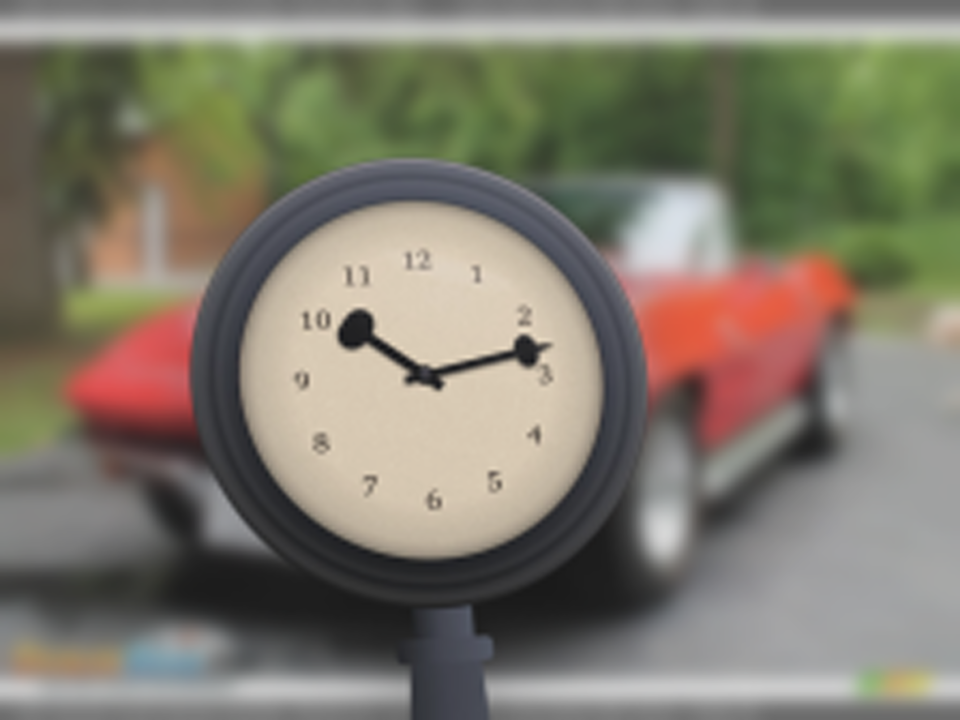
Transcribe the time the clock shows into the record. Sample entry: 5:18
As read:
10:13
